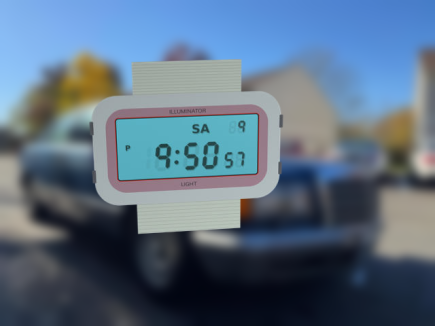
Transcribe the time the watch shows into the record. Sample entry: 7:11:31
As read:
9:50:57
